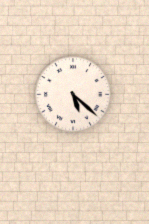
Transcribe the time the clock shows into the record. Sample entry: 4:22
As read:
5:22
